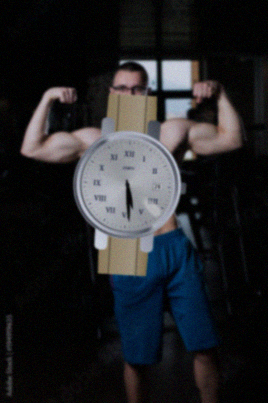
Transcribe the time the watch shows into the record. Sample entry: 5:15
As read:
5:29
